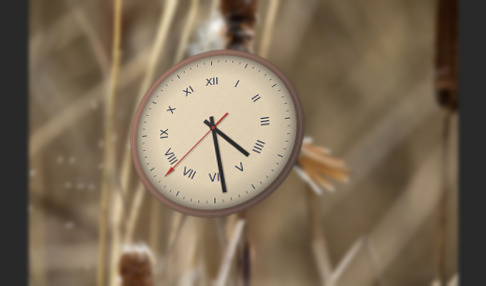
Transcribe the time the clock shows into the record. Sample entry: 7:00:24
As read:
4:28:38
